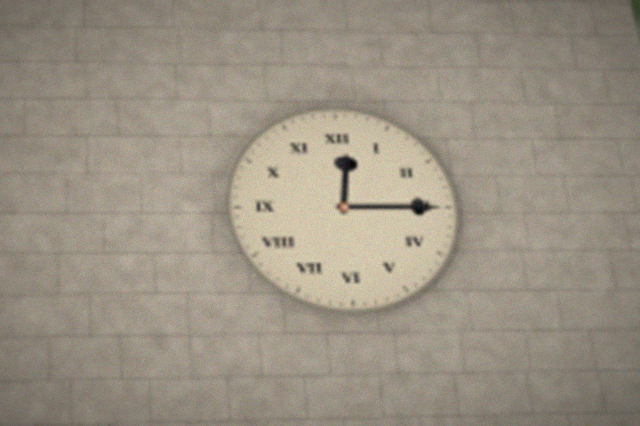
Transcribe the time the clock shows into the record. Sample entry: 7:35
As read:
12:15
